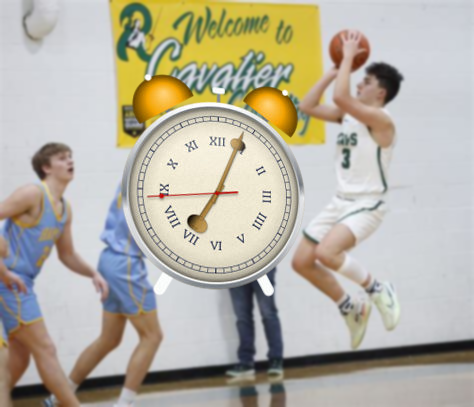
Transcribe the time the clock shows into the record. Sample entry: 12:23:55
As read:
7:03:44
